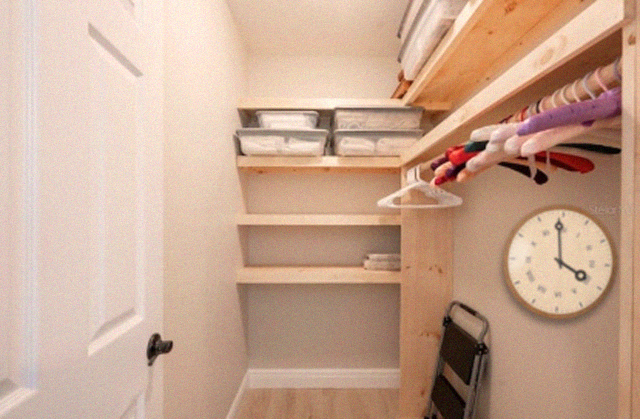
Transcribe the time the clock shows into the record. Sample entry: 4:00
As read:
3:59
